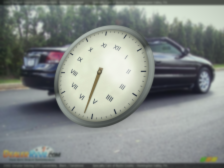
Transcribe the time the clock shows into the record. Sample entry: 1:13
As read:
5:27
